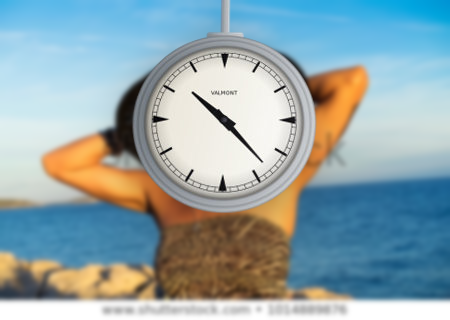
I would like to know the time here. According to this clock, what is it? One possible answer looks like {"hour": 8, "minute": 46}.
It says {"hour": 10, "minute": 23}
